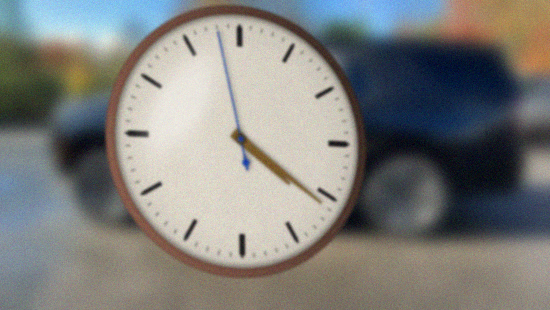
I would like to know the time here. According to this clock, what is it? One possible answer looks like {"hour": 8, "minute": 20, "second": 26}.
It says {"hour": 4, "minute": 20, "second": 58}
